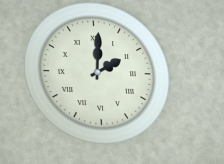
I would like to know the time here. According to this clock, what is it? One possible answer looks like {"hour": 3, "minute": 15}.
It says {"hour": 2, "minute": 1}
